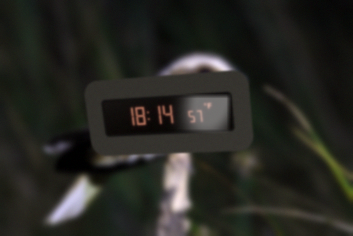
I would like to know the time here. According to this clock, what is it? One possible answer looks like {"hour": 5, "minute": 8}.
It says {"hour": 18, "minute": 14}
